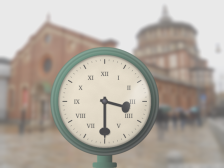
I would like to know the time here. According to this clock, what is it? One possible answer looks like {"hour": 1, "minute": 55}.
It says {"hour": 3, "minute": 30}
